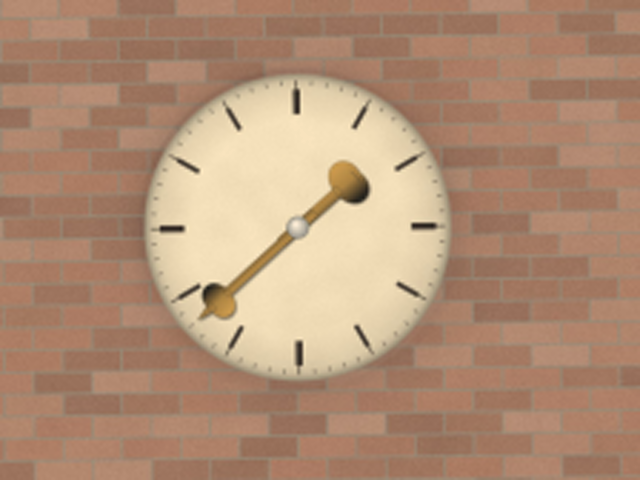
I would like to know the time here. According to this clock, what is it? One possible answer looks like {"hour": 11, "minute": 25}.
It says {"hour": 1, "minute": 38}
